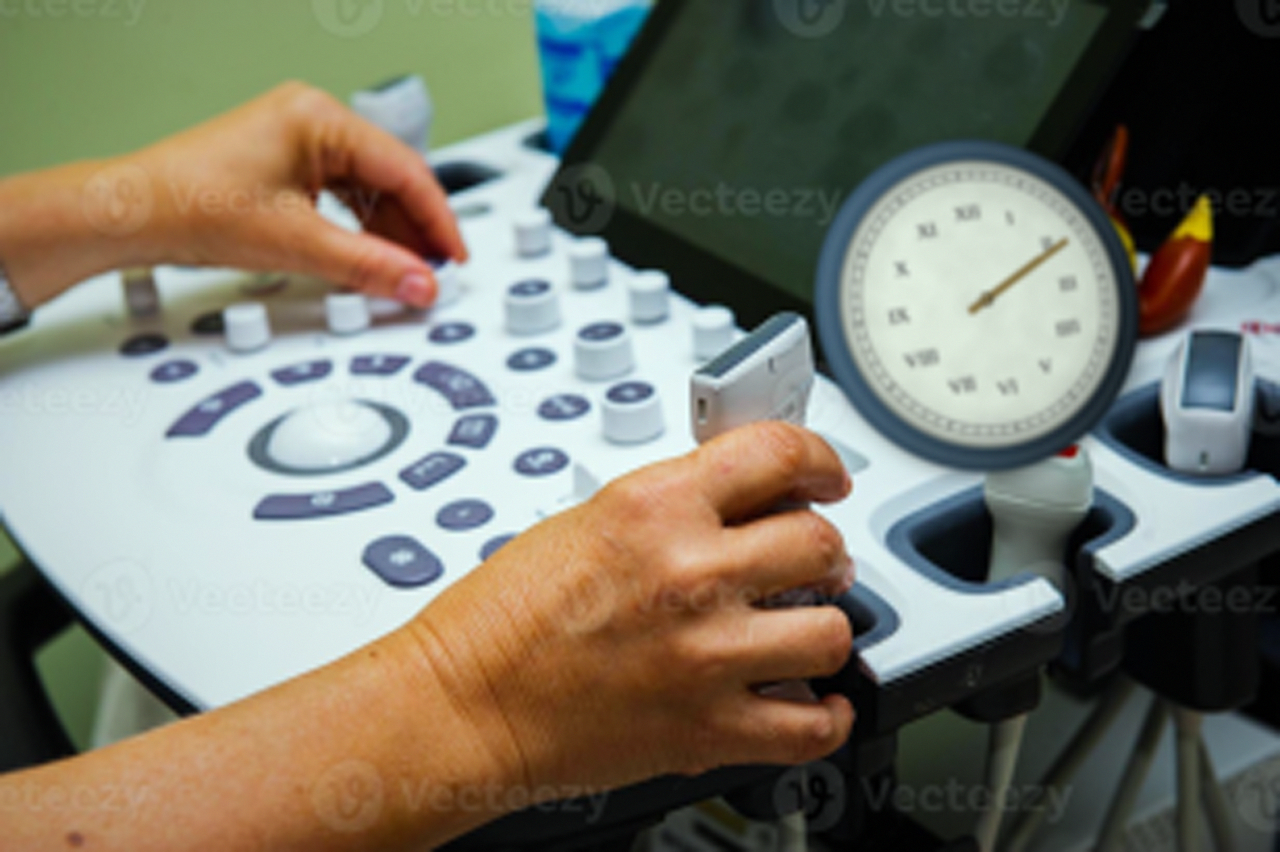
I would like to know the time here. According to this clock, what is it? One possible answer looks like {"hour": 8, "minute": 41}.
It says {"hour": 2, "minute": 11}
